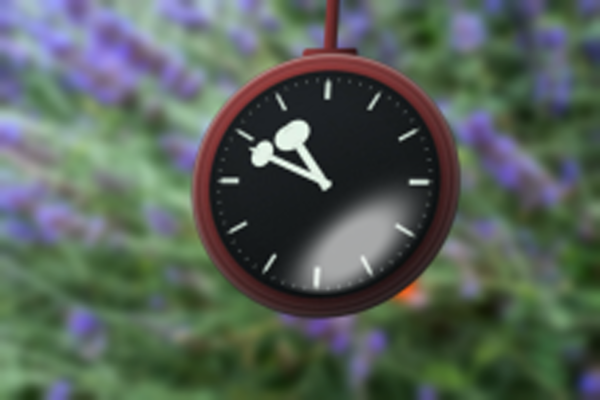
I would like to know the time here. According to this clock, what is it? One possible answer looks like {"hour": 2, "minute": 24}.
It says {"hour": 10, "minute": 49}
